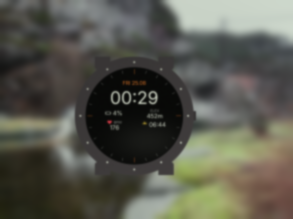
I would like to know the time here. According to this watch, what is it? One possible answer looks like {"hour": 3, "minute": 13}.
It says {"hour": 0, "minute": 29}
